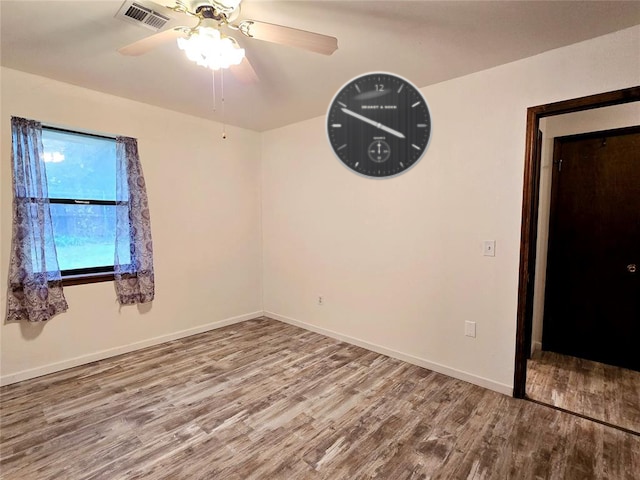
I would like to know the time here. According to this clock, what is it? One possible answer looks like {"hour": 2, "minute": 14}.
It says {"hour": 3, "minute": 49}
